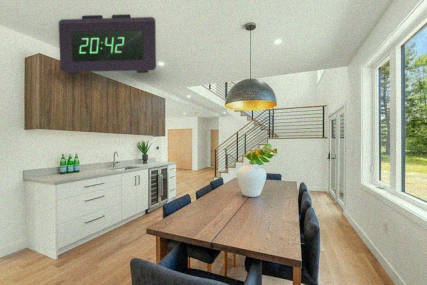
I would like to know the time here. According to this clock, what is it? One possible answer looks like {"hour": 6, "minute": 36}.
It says {"hour": 20, "minute": 42}
